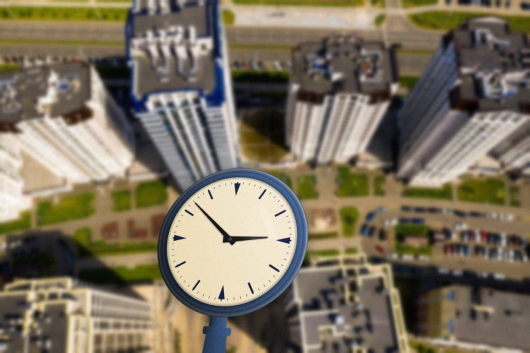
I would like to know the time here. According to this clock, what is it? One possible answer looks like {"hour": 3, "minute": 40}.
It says {"hour": 2, "minute": 52}
